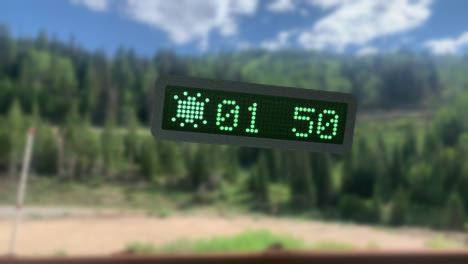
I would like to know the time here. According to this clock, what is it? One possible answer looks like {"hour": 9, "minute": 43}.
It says {"hour": 1, "minute": 50}
